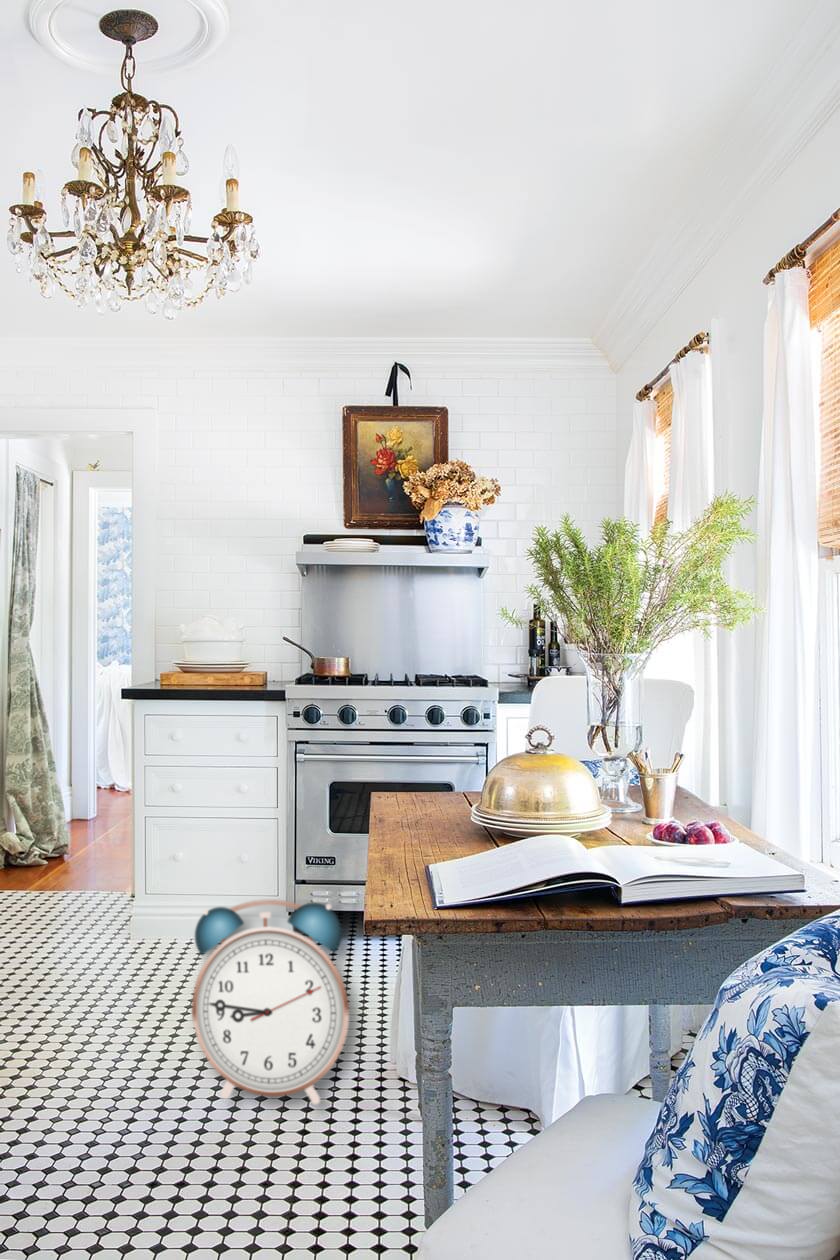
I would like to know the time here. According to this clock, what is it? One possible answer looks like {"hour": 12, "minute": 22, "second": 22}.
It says {"hour": 8, "minute": 46, "second": 11}
